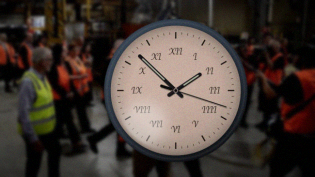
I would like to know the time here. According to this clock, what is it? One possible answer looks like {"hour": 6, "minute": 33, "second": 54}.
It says {"hour": 1, "minute": 52, "second": 18}
